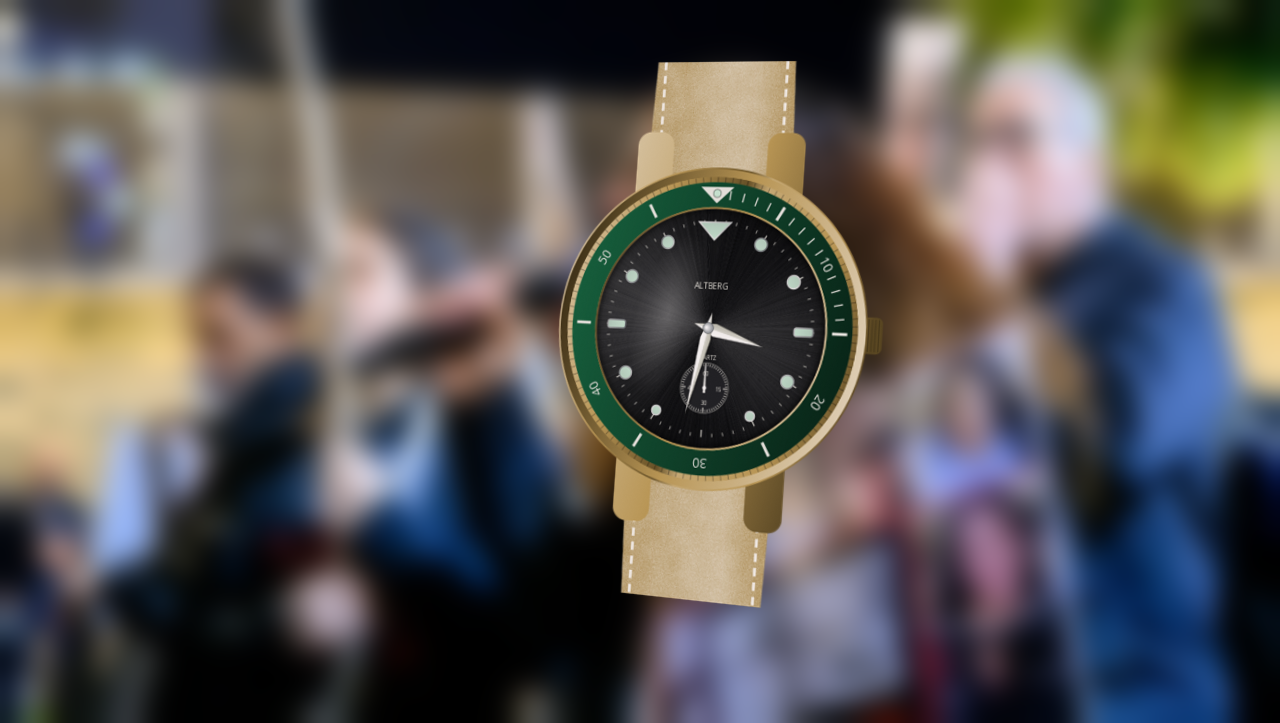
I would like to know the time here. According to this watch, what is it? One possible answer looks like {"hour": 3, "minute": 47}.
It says {"hour": 3, "minute": 32}
